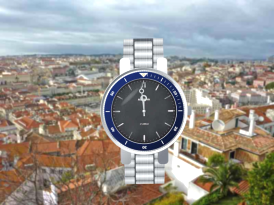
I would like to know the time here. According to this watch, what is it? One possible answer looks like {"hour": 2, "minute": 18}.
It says {"hour": 11, "minute": 59}
